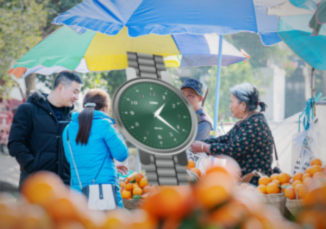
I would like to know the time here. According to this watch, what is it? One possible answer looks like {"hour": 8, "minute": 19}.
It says {"hour": 1, "minute": 22}
